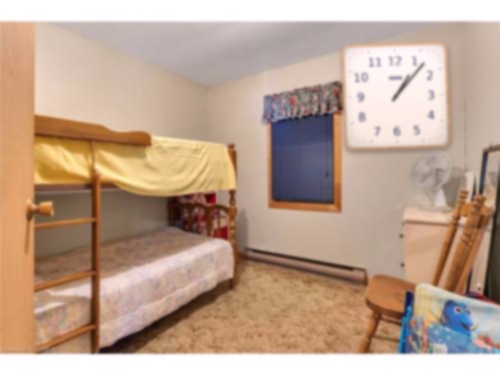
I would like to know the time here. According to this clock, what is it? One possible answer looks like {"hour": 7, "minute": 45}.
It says {"hour": 1, "minute": 7}
